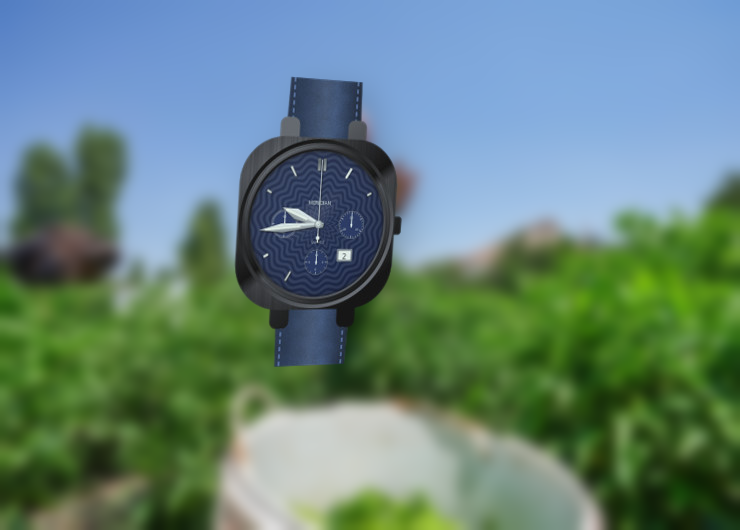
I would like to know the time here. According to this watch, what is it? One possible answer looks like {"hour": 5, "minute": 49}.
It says {"hour": 9, "minute": 44}
